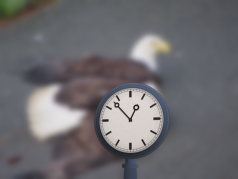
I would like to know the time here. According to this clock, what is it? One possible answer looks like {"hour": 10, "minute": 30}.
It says {"hour": 12, "minute": 53}
